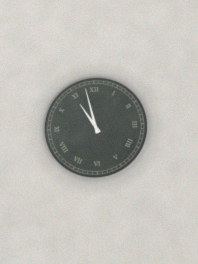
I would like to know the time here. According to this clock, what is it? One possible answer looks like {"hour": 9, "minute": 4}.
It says {"hour": 10, "minute": 58}
